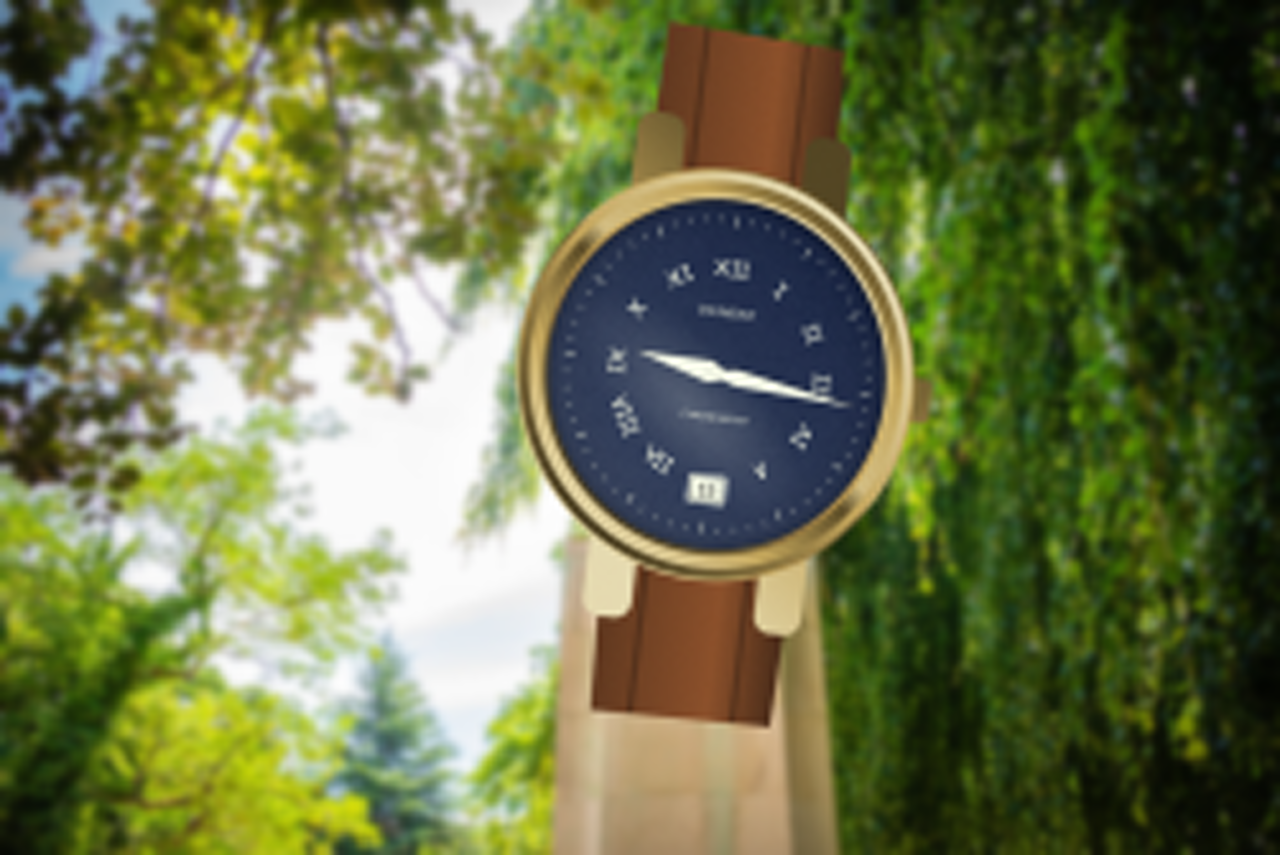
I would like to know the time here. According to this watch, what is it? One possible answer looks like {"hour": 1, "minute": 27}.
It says {"hour": 9, "minute": 16}
